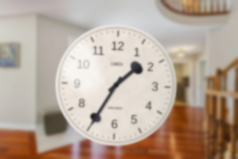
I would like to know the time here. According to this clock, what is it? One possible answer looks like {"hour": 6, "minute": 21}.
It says {"hour": 1, "minute": 35}
